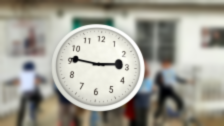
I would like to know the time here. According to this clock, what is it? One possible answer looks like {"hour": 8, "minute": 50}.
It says {"hour": 2, "minute": 46}
